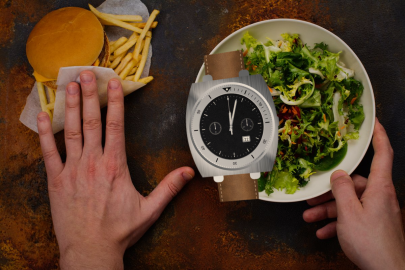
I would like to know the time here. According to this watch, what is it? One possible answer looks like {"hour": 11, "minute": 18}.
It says {"hour": 12, "minute": 3}
